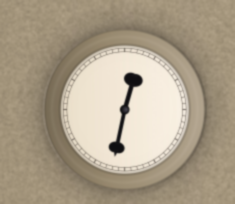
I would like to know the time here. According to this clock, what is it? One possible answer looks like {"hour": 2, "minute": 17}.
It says {"hour": 12, "minute": 32}
